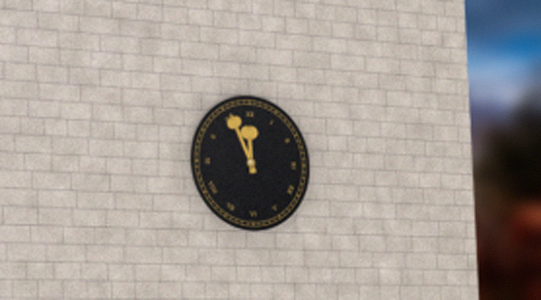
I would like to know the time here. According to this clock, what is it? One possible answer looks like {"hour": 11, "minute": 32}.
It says {"hour": 11, "minute": 56}
